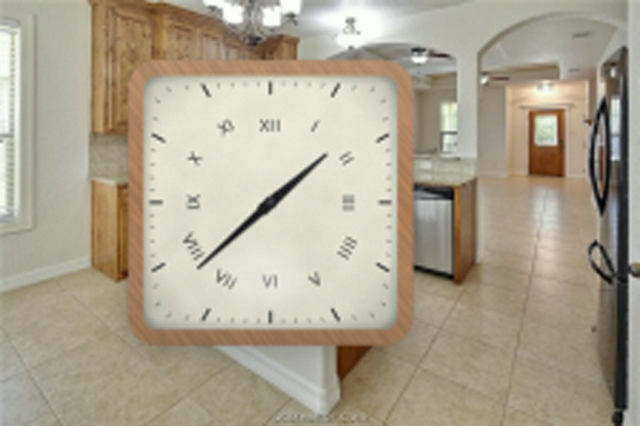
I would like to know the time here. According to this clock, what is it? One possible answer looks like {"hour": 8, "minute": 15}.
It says {"hour": 1, "minute": 38}
